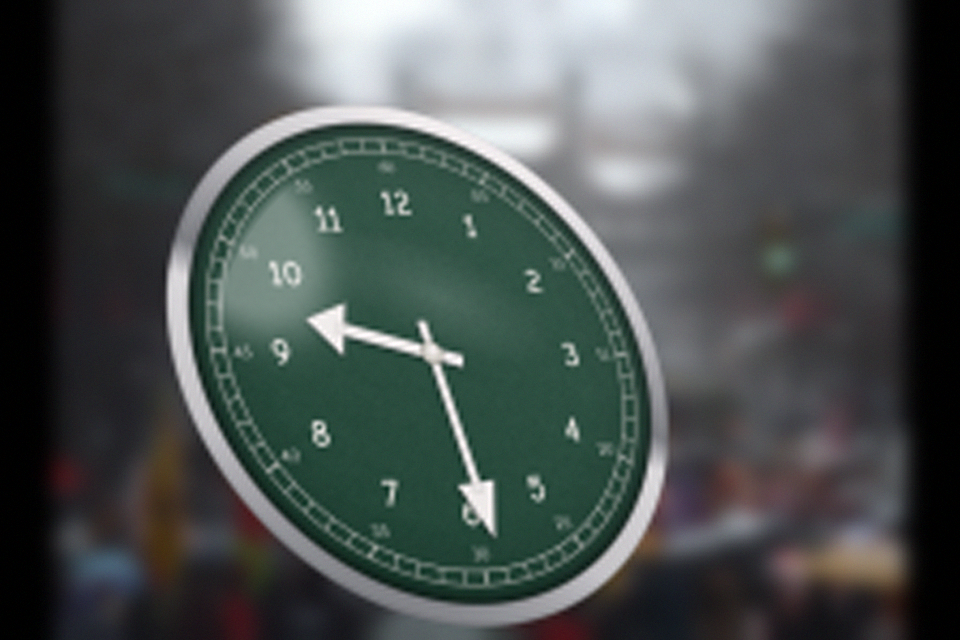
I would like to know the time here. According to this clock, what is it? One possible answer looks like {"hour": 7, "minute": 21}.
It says {"hour": 9, "minute": 29}
